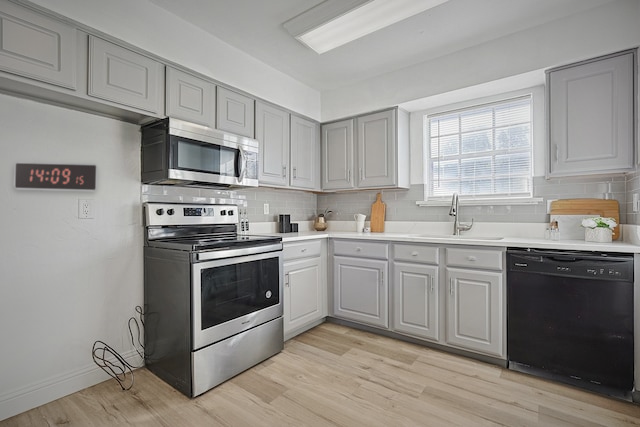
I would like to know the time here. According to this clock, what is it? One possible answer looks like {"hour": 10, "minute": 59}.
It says {"hour": 14, "minute": 9}
